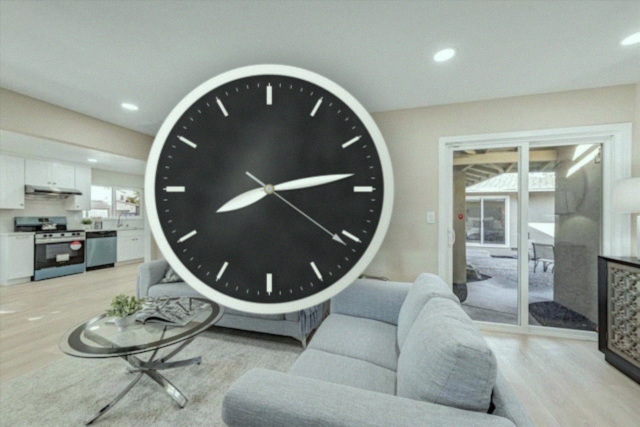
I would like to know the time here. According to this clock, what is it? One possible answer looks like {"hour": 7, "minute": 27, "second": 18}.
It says {"hour": 8, "minute": 13, "second": 21}
